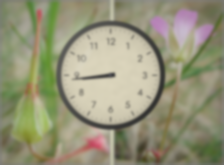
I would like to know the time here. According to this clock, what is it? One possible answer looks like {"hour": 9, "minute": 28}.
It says {"hour": 8, "minute": 44}
